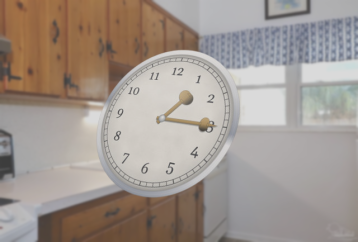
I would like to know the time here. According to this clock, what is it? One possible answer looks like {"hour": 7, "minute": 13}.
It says {"hour": 1, "minute": 15}
